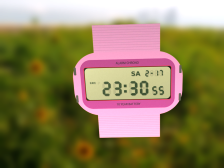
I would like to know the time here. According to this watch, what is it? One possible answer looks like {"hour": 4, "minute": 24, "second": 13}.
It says {"hour": 23, "minute": 30, "second": 55}
